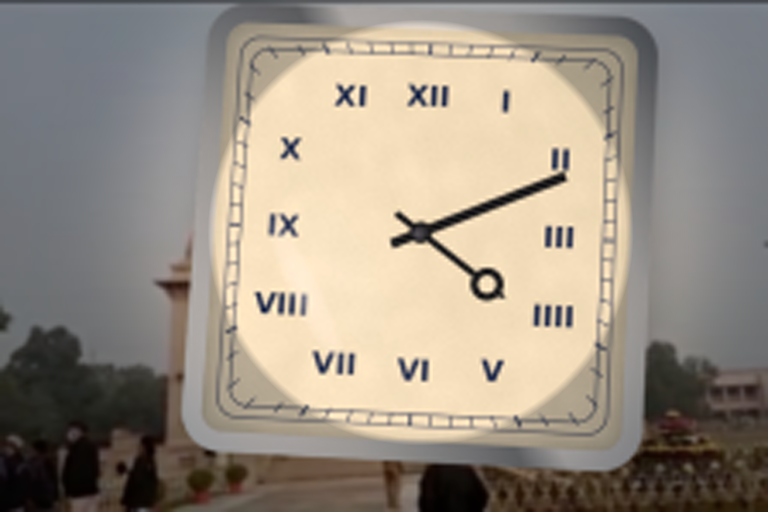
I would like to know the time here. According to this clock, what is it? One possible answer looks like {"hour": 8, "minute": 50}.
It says {"hour": 4, "minute": 11}
